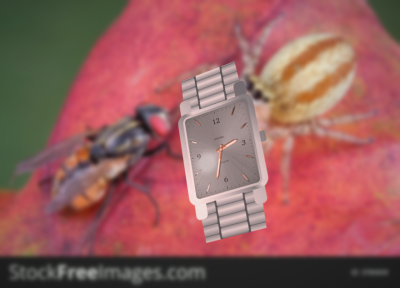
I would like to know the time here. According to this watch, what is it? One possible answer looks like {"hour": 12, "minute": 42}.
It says {"hour": 2, "minute": 33}
